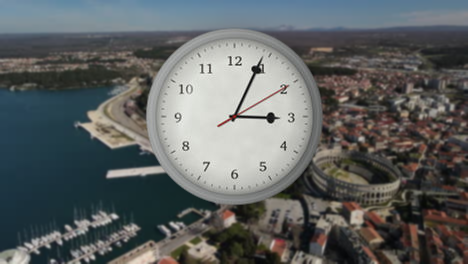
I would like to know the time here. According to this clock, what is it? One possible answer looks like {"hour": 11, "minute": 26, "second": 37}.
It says {"hour": 3, "minute": 4, "second": 10}
